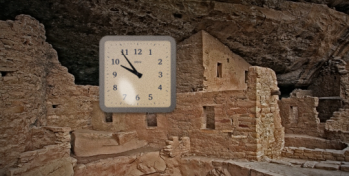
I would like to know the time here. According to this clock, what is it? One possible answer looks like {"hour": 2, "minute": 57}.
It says {"hour": 9, "minute": 54}
